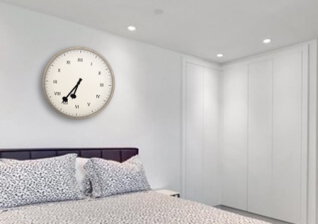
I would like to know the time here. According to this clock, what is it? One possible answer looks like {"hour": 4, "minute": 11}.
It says {"hour": 6, "minute": 36}
